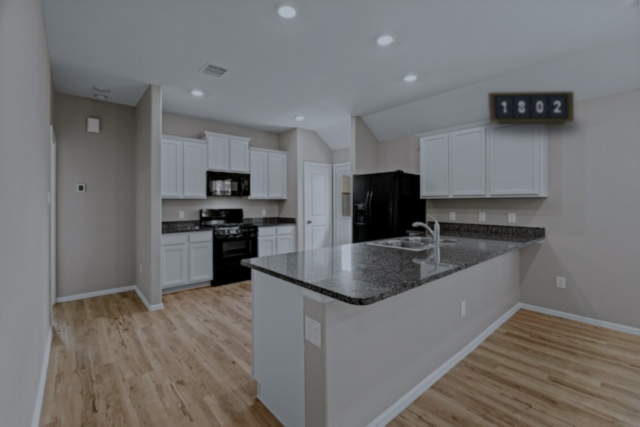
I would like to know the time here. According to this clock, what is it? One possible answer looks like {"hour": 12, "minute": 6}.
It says {"hour": 18, "minute": 2}
